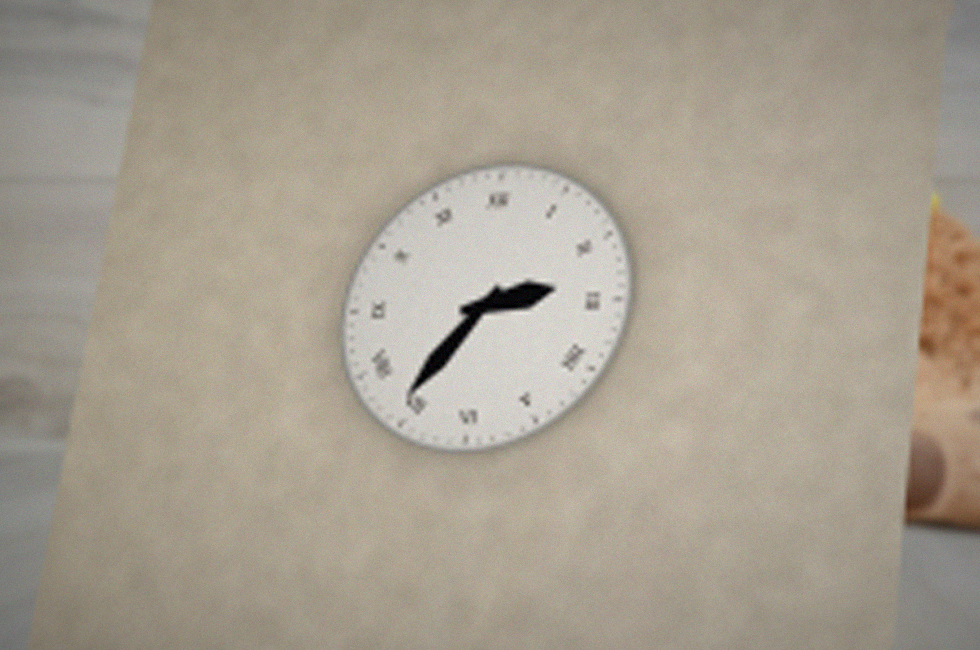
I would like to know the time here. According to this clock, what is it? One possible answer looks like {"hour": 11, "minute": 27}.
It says {"hour": 2, "minute": 36}
